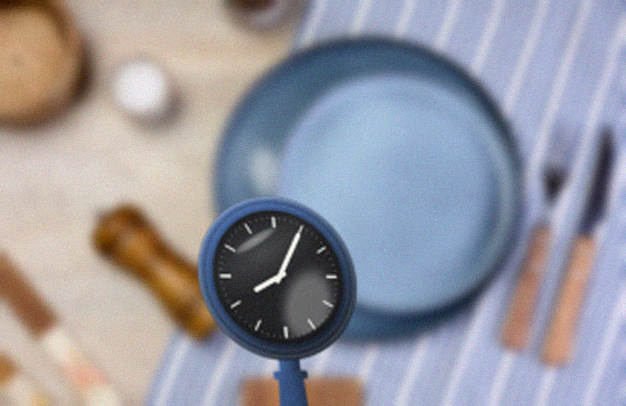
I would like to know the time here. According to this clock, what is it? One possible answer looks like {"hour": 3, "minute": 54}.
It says {"hour": 8, "minute": 5}
